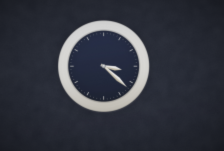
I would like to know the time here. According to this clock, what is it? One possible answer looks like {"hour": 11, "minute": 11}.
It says {"hour": 3, "minute": 22}
